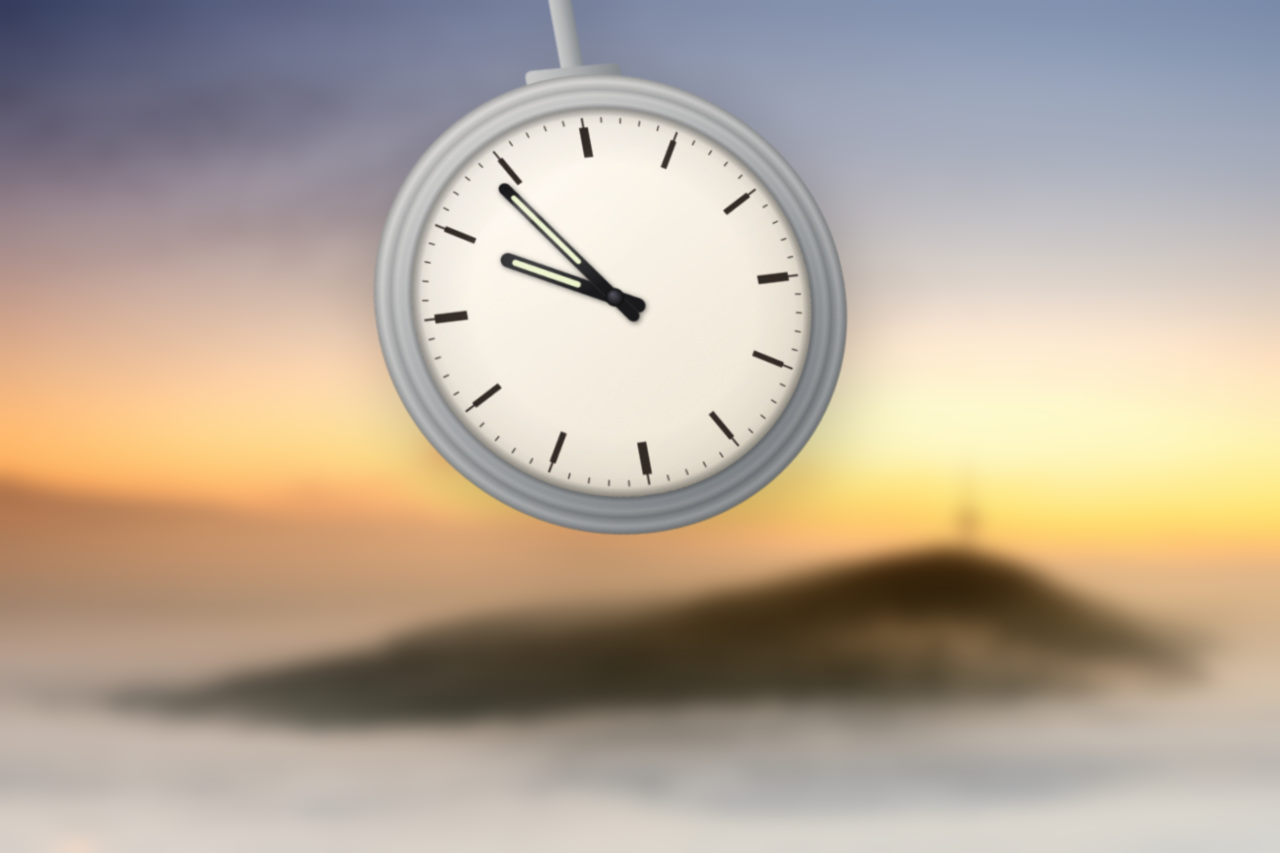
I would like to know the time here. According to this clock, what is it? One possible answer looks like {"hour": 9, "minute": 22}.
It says {"hour": 9, "minute": 54}
